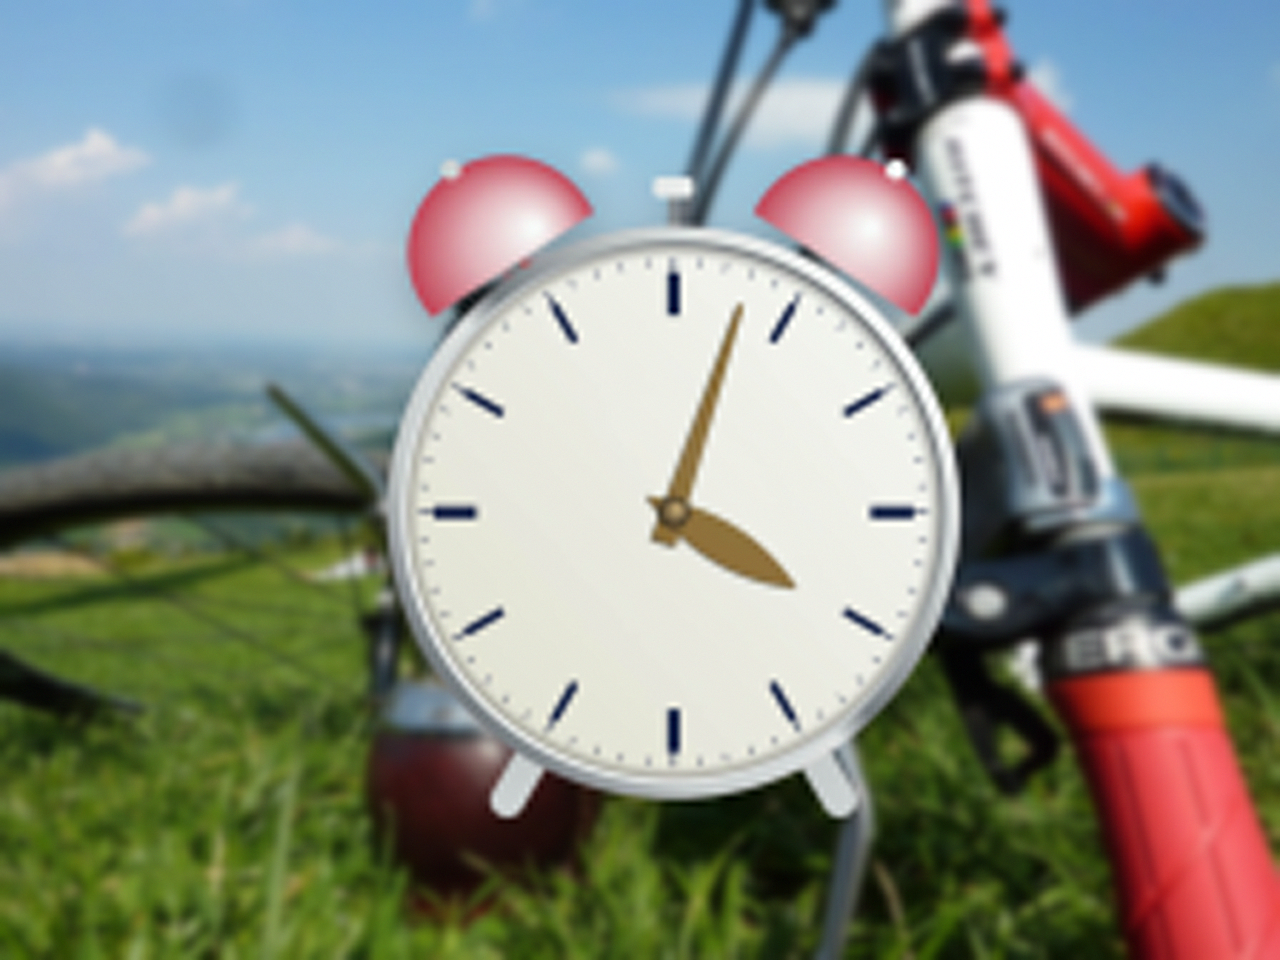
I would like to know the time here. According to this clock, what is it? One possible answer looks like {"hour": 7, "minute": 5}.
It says {"hour": 4, "minute": 3}
